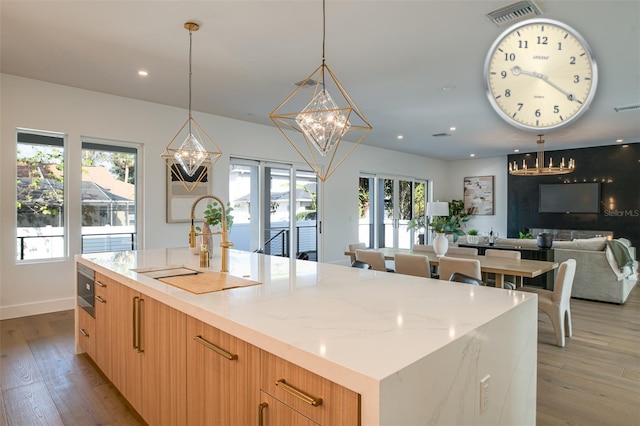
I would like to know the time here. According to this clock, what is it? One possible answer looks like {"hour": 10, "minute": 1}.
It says {"hour": 9, "minute": 20}
